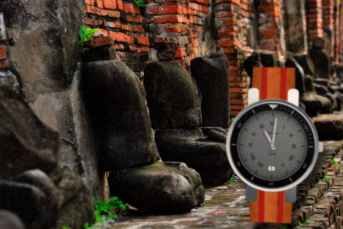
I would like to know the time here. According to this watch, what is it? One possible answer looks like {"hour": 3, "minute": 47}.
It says {"hour": 11, "minute": 1}
